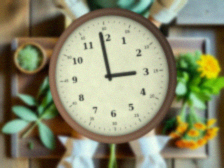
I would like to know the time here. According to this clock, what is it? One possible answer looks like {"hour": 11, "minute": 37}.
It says {"hour": 2, "minute": 59}
